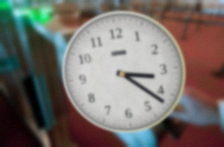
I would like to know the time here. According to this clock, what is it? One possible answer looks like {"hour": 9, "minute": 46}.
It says {"hour": 3, "minute": 22}
